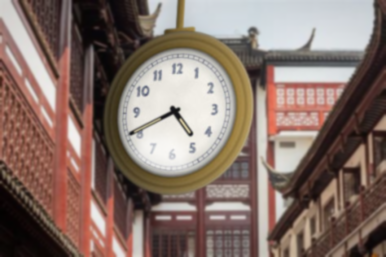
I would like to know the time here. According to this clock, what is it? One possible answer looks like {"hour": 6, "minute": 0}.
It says {"hour": 4, "minute": 41}
